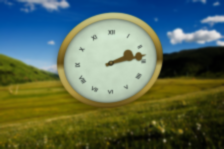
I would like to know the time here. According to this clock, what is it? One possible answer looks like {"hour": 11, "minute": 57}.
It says {"hour": 2, "minute": 13}
